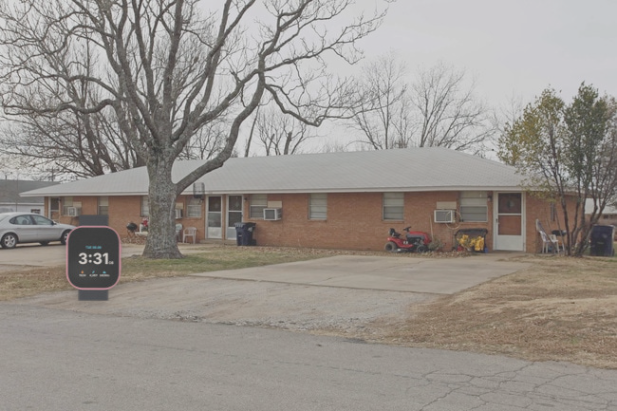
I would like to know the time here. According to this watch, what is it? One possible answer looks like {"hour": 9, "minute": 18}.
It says {"hour": 3, "minute": 31}
